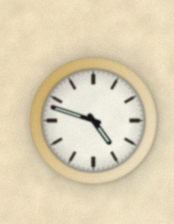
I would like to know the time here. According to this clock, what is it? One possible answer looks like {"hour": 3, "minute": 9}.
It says {"hour": 4, "minute": 48}
